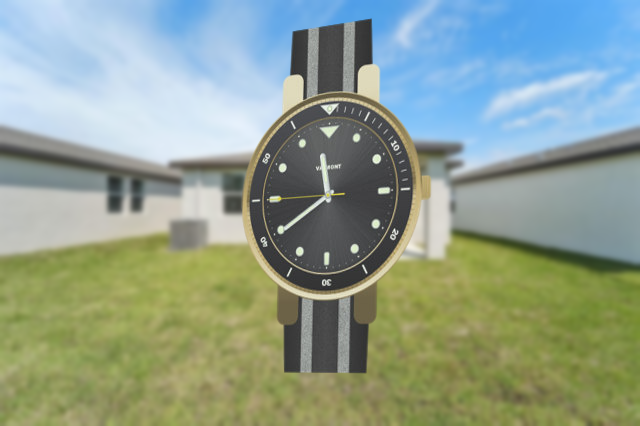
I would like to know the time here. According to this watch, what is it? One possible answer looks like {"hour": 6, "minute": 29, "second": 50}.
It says {"hour": 11, "minute": 39, "second": 45}
